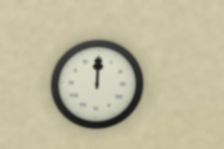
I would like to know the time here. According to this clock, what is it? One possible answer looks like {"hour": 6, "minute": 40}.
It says {"hour": 12, "minute": 0}
